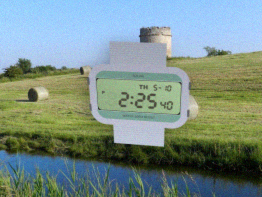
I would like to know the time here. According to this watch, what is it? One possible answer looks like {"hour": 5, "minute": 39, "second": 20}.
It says {"hour": 2, "minute": 25, "second": 40}
